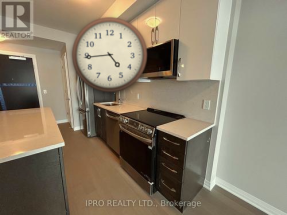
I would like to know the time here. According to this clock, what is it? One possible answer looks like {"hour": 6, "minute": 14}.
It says {"hour": 4, "minute": 44}
